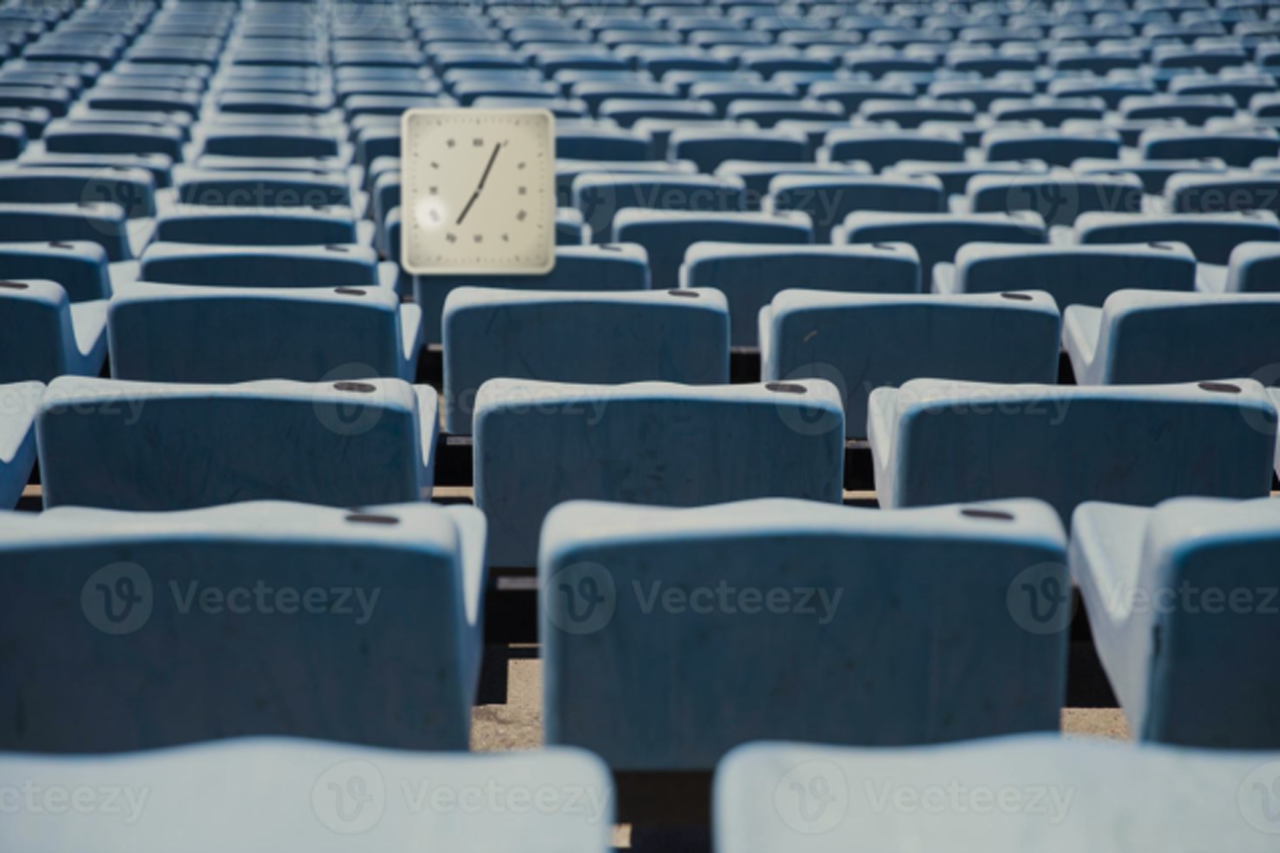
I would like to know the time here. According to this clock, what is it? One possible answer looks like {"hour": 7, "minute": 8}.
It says {"hour": 7, "minute": 4}
